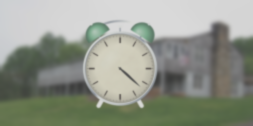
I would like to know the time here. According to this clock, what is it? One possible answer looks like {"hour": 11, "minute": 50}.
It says {"hour": 4, "minute": 22}
